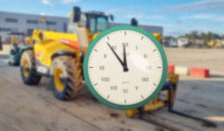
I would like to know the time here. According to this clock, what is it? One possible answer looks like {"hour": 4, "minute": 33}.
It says {"hour": 11, "minute": 54}
